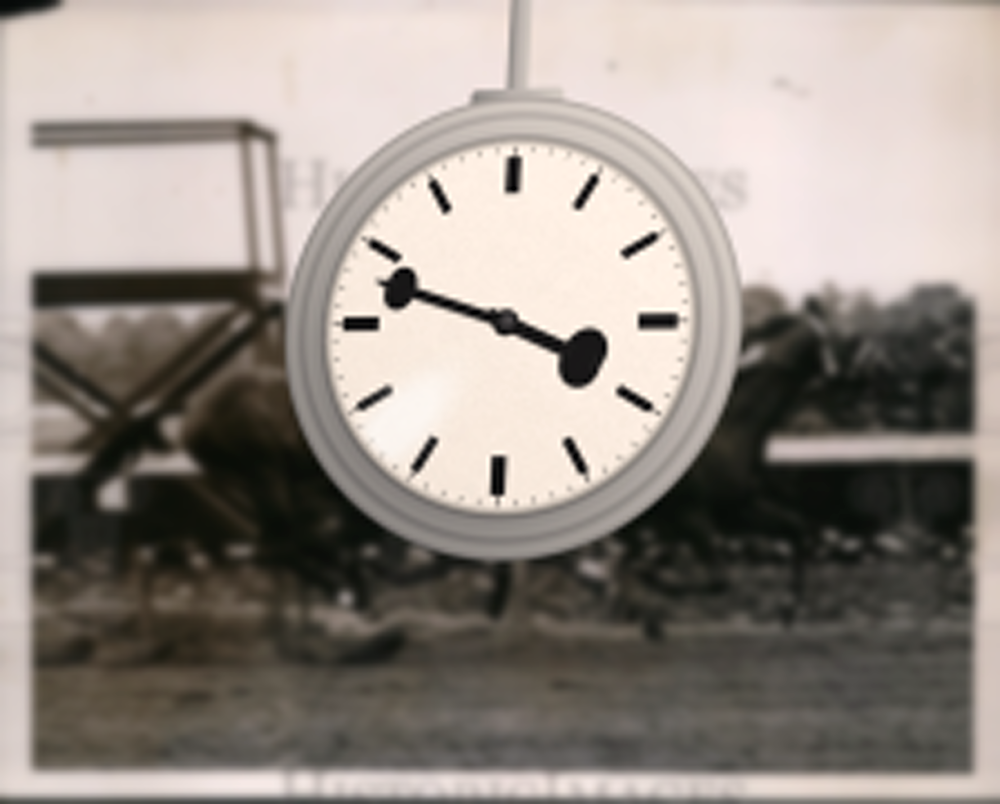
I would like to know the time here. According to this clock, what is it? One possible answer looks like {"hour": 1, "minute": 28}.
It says {"hour": 3, "minute": 48}
